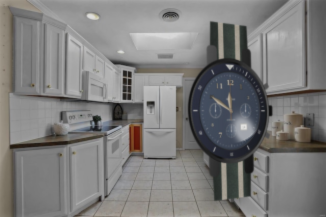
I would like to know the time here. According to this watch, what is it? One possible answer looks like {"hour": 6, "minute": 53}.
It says {"hour": 11, "minute": 50}
